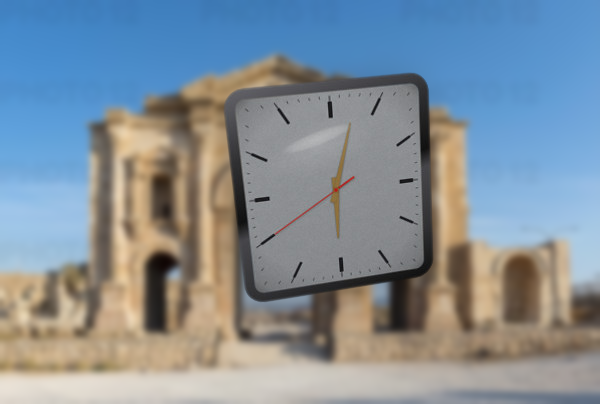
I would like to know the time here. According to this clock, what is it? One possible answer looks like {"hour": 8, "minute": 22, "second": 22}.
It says {"hour": 6, "minute": 2, "second": 40}
